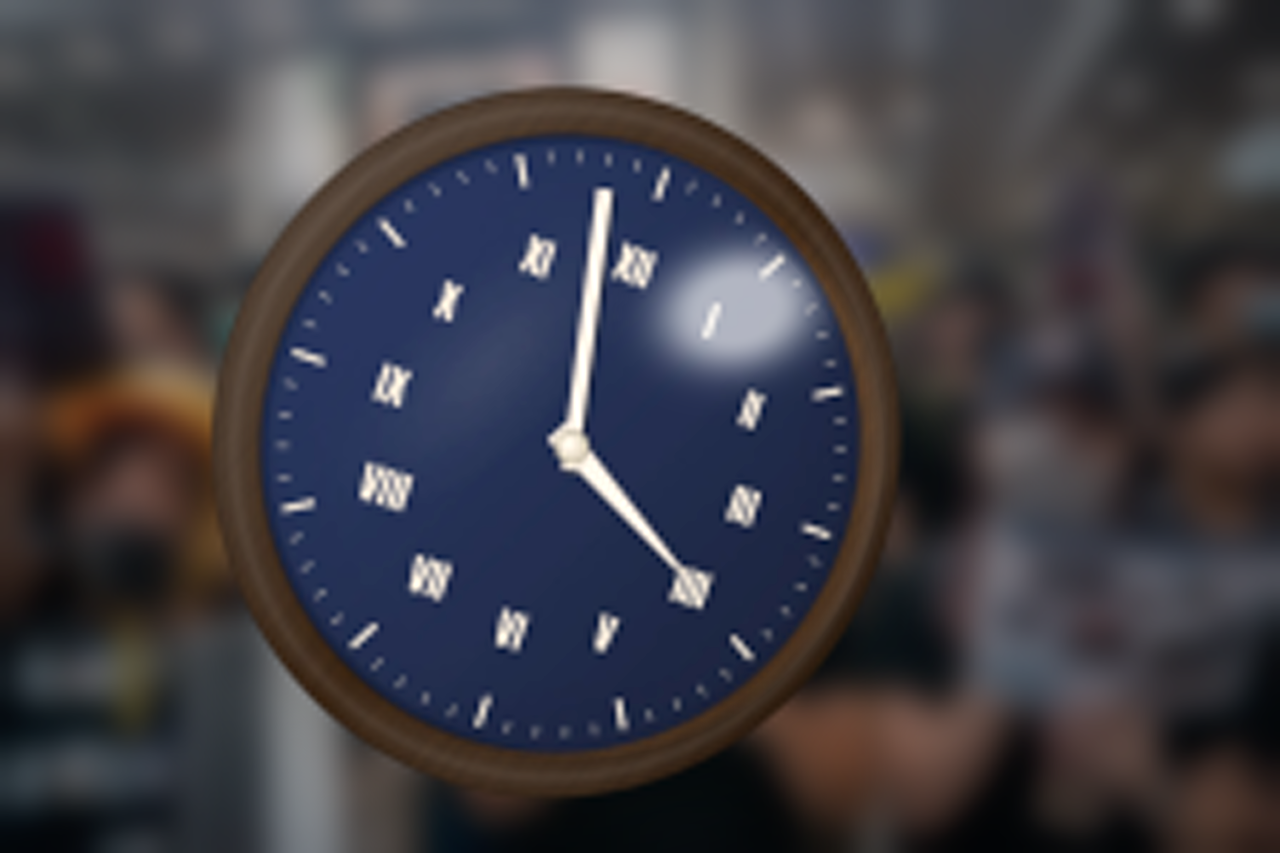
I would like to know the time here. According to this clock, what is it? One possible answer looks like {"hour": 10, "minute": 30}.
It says {"hour": 3, "minute": 58}
